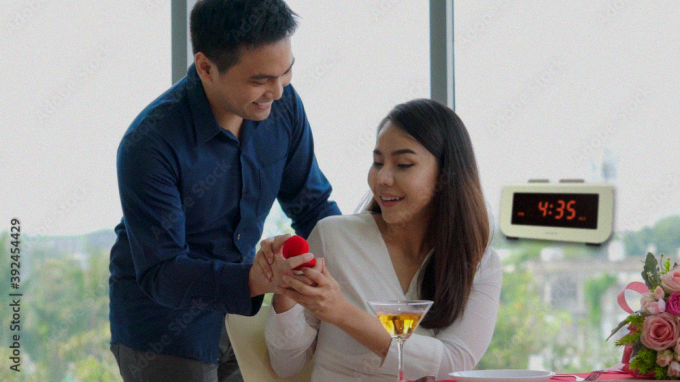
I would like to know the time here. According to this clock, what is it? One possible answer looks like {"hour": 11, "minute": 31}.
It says {"hour": 4, "minute": 35}
